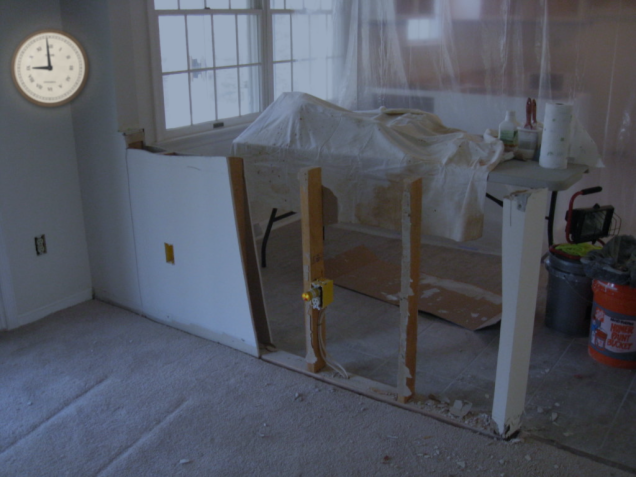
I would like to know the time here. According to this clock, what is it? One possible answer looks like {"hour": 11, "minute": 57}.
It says {"hour": 8, "minute": 59}
